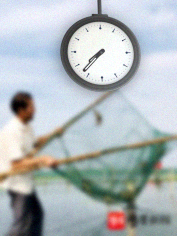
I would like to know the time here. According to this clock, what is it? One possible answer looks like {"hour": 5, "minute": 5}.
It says {"hour": 7, "minute": 37}
